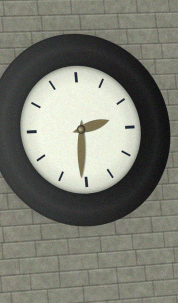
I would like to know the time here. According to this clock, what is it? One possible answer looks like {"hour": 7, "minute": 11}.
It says {"hour": 2, "minute": 31}
